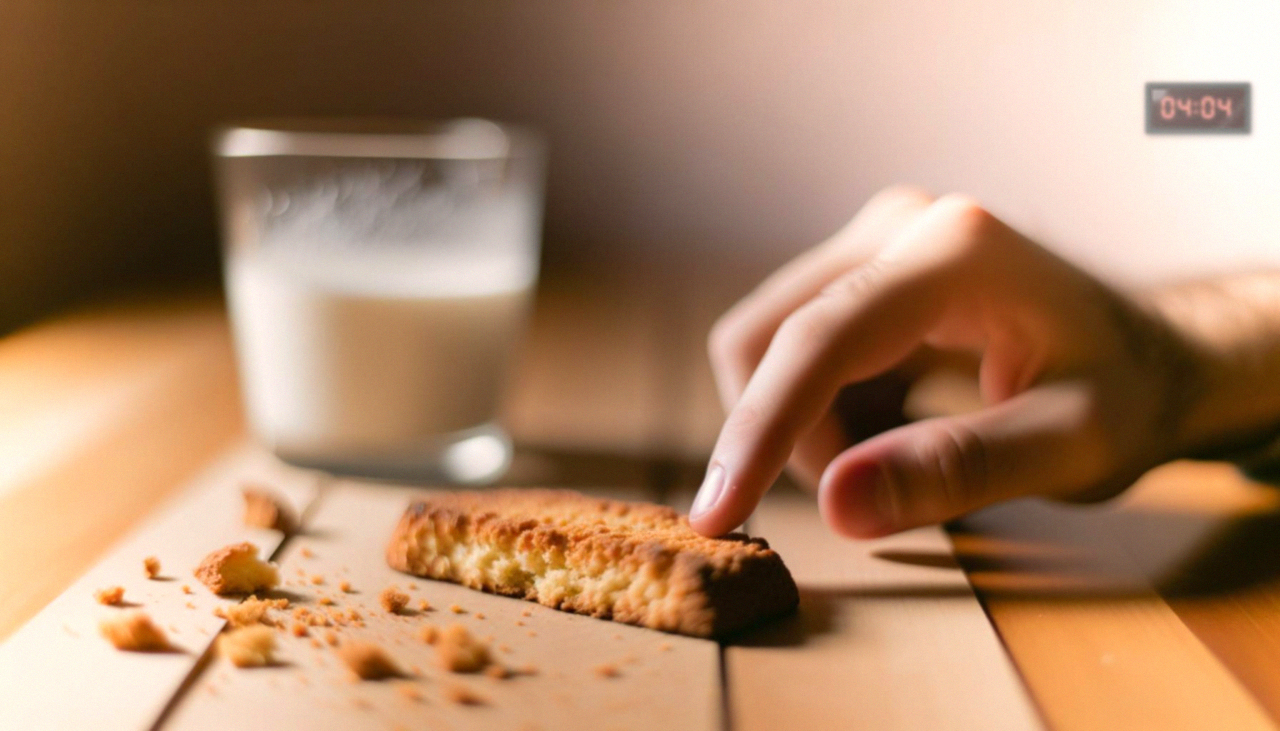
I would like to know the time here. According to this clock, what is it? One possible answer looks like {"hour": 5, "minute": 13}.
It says {"hour": 4, "minute": 4}
